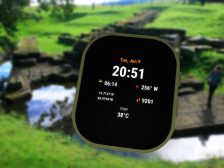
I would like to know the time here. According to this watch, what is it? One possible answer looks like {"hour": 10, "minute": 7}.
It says {"hour": 20, "minute": 51}
